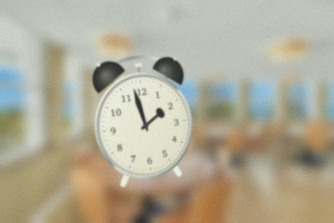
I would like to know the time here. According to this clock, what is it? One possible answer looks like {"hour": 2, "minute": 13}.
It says {"hour": 1, "minute": 58}
